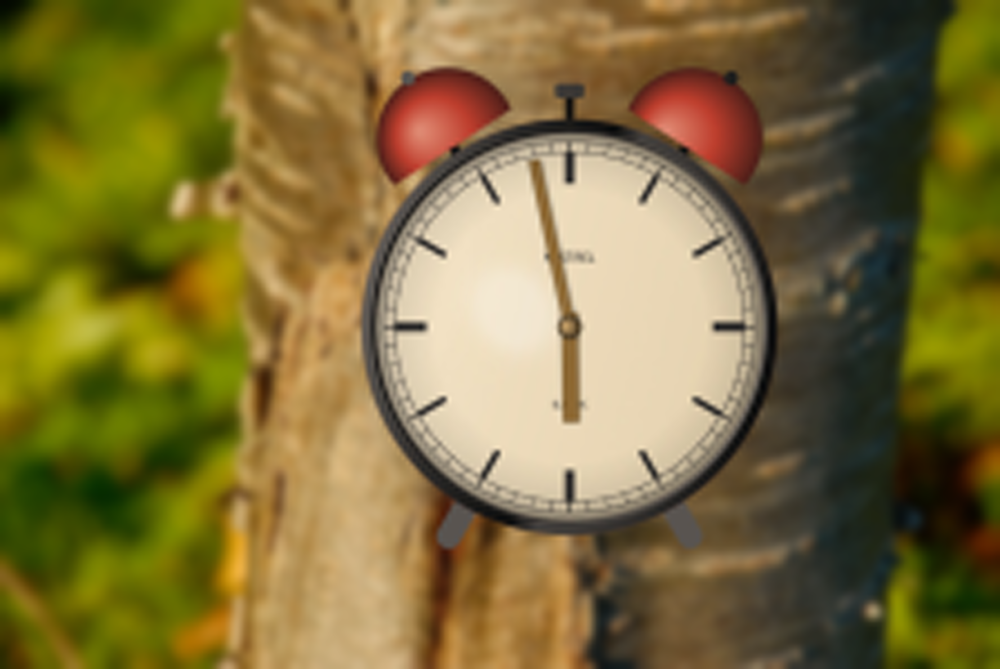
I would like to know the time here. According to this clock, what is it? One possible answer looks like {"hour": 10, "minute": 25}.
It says {"hour": 5, "minute": 58}
